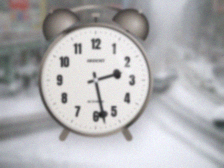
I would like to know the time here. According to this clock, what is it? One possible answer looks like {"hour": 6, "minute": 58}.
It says {"hour": 2, "minute": 28}
